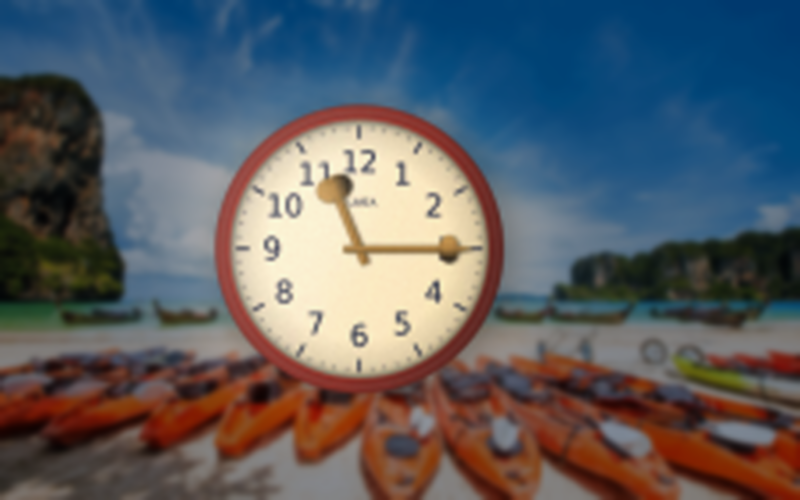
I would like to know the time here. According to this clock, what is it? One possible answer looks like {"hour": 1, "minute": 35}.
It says {"hour": 11, "minute": 15}
